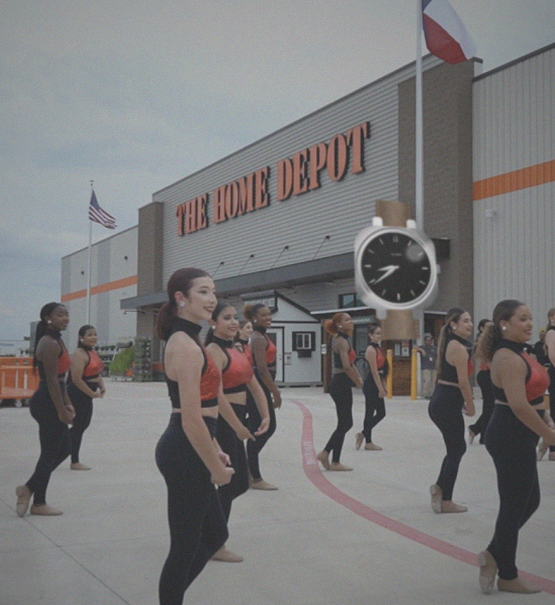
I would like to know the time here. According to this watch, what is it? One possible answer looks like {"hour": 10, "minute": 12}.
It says {"hour": 8, "minute": 39}
